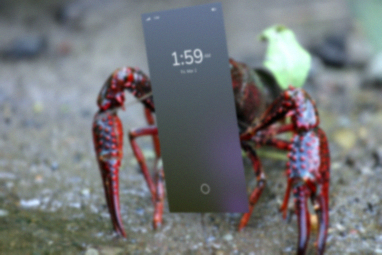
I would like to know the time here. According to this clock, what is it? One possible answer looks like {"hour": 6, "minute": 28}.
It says {"hour": 1, "minute": 59}
